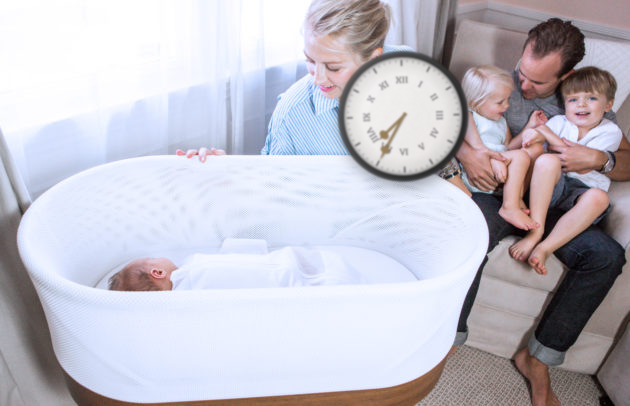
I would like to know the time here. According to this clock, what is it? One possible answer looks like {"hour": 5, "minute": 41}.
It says {"hour": 7, "minute": 35}
